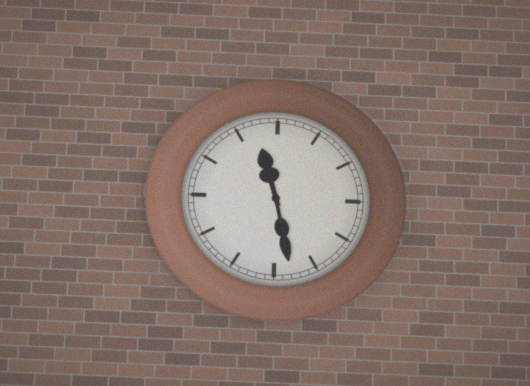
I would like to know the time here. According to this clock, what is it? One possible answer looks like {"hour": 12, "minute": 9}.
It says {"hour": 11, "minute": 28}
